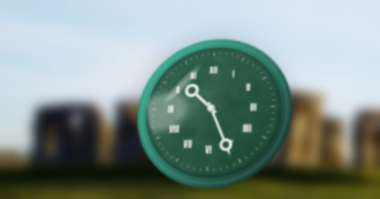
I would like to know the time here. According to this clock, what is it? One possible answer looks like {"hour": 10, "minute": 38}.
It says {"hour": 10, "minute": 26}
